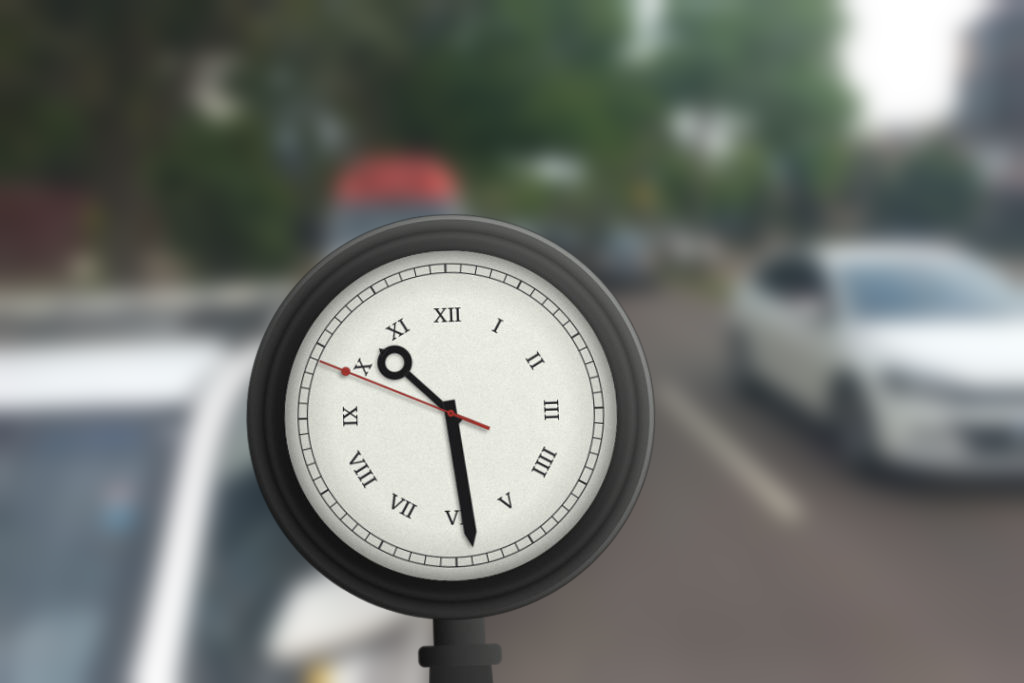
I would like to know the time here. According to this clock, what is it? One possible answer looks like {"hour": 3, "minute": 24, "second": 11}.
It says {"hour": 10, "minute": 28, "second": 49}
